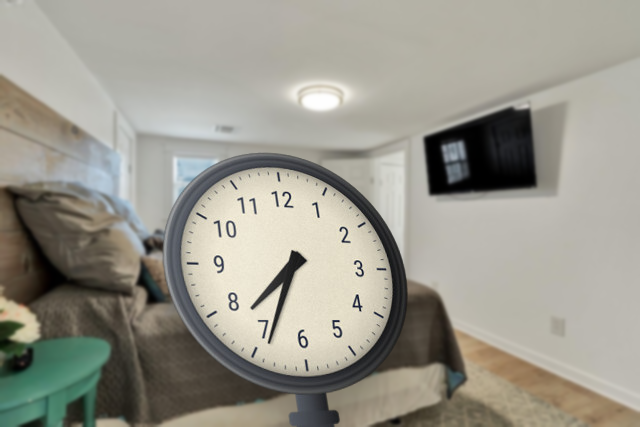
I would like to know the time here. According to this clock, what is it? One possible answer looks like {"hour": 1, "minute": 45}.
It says {"hour": 7, "minute": 34}
